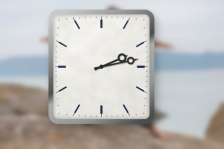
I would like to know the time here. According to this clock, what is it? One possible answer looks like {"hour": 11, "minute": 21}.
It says {"hour": 2, "minute": 13}
